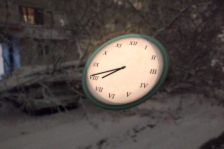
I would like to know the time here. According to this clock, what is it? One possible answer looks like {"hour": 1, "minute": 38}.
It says {"hour": 7, "minute": 41}
